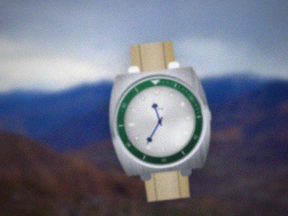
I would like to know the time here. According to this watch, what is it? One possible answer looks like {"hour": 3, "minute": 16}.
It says {"hour": 11, "minute": 36}
